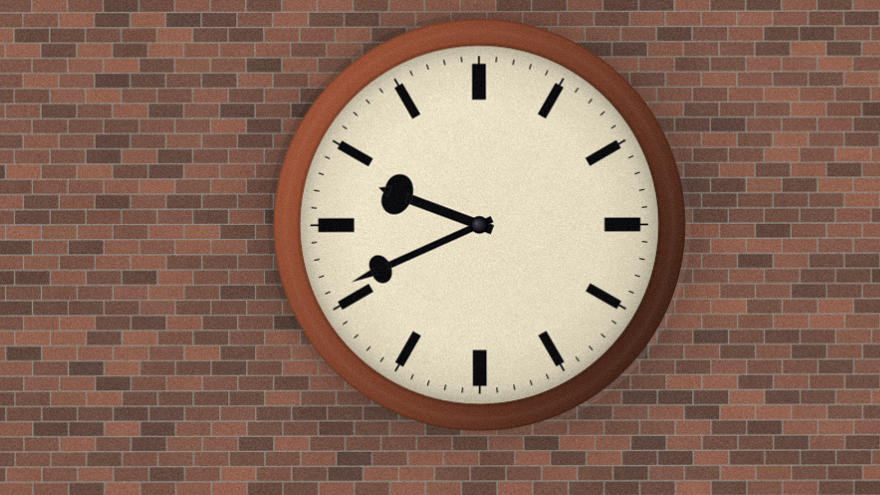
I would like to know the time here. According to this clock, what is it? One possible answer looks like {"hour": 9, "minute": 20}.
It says {"hour": 9, "minute": 41}
